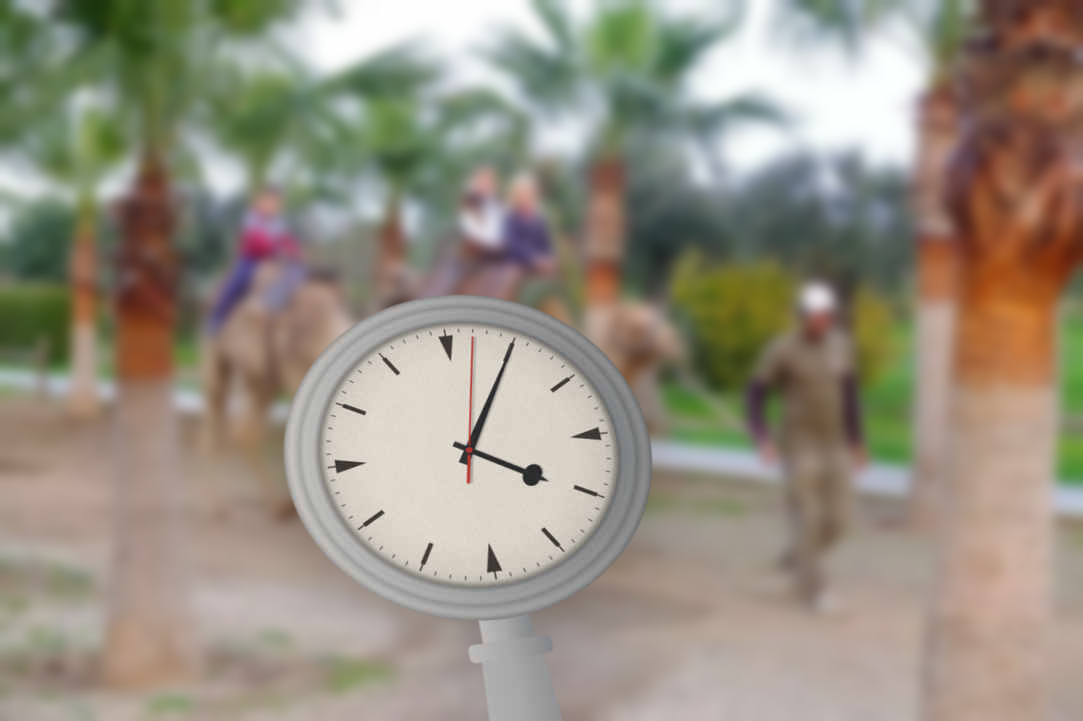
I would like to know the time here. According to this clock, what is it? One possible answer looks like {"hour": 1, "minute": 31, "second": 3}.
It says {"hour": 4, "minute": 5, "second": 2}
